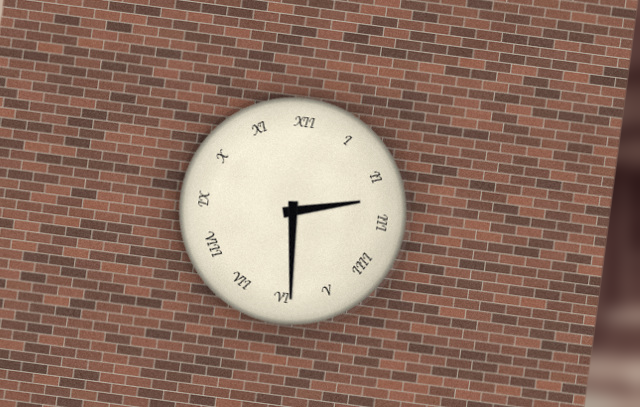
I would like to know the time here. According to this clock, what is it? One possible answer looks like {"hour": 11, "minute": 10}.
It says {"hour": 2, "minute": 29}
